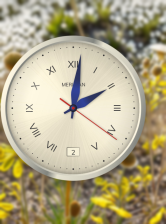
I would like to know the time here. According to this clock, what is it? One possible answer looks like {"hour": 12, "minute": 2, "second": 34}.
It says {"hour": 2, "minute": 1, "second": 21}
